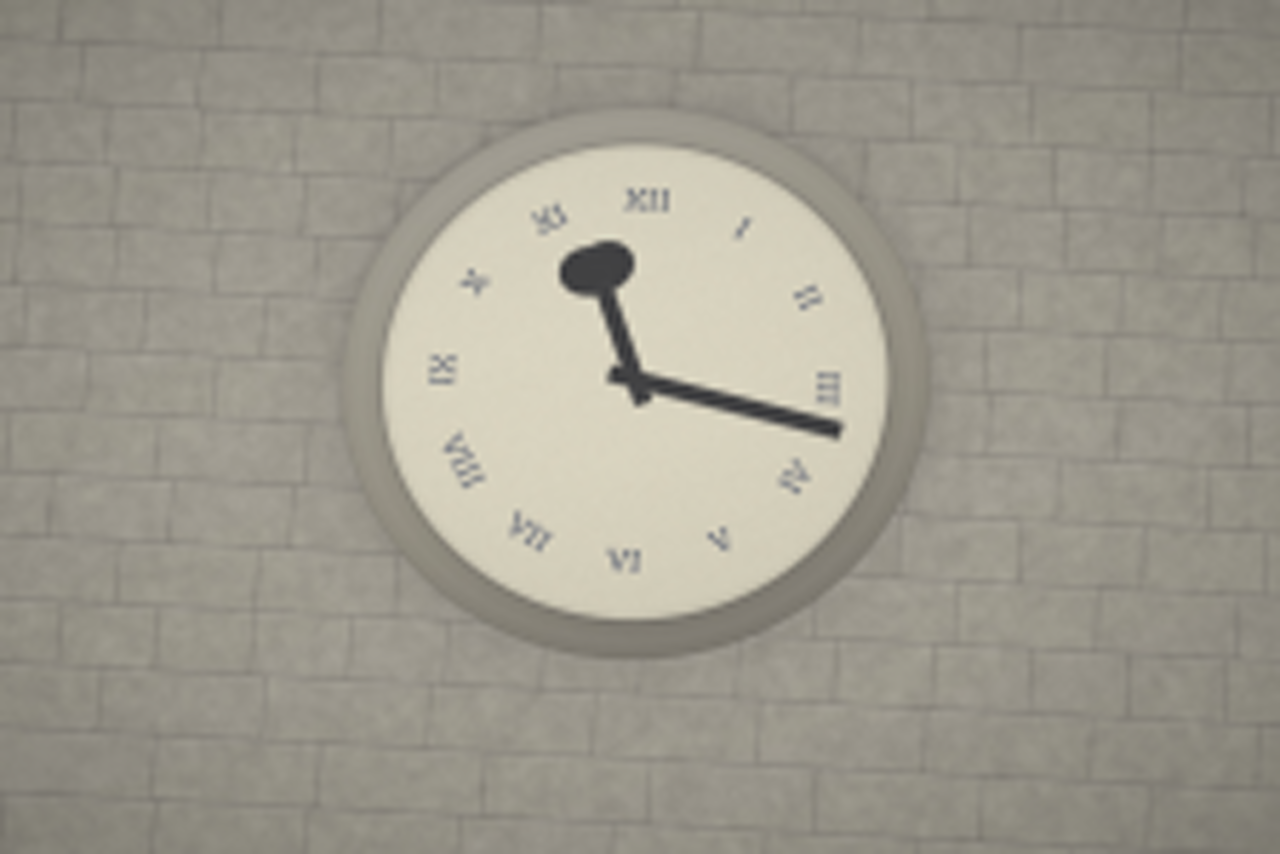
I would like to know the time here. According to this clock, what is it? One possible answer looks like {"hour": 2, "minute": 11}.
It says {"hour": 11, "minute": 17}
